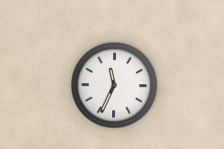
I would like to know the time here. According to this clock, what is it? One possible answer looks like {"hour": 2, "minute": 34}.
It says {"hour": 11, "minute": 34}
